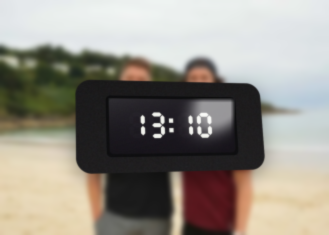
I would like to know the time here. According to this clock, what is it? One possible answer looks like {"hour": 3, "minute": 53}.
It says {"hour": 13, "minute": 10}
